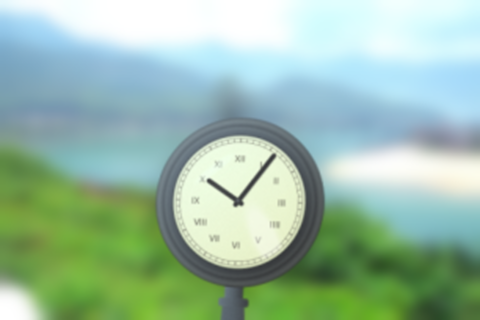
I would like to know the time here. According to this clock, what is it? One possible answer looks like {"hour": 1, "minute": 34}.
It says {"hour": 10, "minute": 6}
